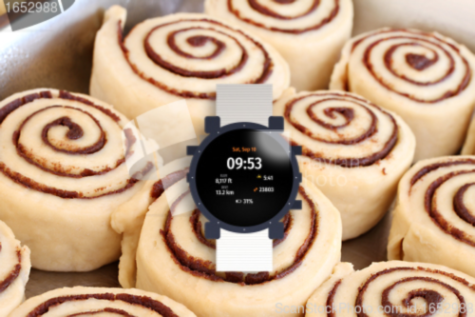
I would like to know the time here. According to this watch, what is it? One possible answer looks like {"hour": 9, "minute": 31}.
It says {"hour": 9, "minute": 53}
